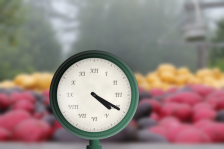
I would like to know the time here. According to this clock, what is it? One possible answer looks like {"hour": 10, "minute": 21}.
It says {"hour": 4, "minute": 20}
